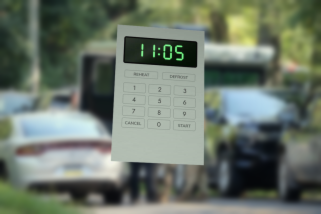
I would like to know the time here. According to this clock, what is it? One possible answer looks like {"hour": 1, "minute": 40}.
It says {"hour": 11, "minute": 5}
